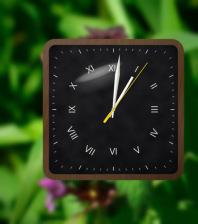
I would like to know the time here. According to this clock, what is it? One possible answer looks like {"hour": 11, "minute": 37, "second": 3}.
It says {"hour": 1, "minute": 1, "second": 6}
